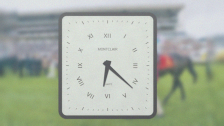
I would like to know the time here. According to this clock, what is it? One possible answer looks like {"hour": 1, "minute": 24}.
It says {"hour": 6, "minute": 22}
